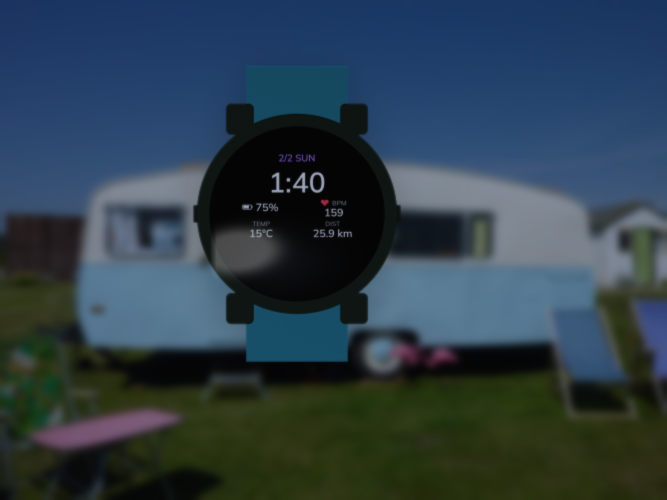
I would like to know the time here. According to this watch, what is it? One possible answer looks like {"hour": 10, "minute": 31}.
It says {"hour": 1, "minute": 40}
